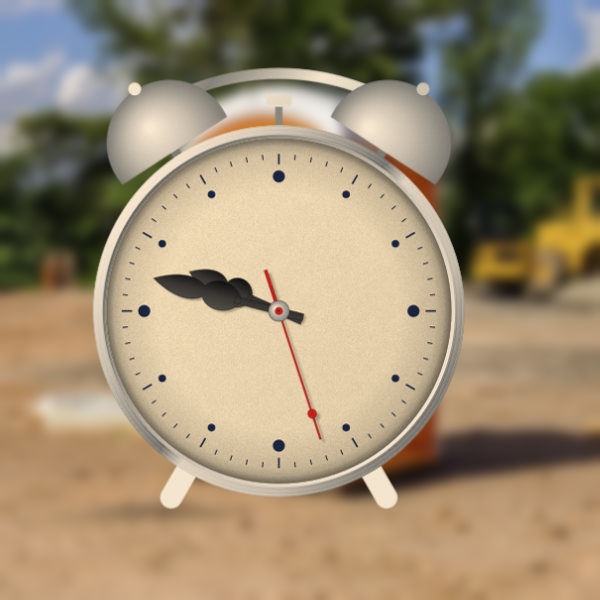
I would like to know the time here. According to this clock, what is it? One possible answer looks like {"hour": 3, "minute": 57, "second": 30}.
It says {"hour": 9, "minute": 47, "second": 27}
